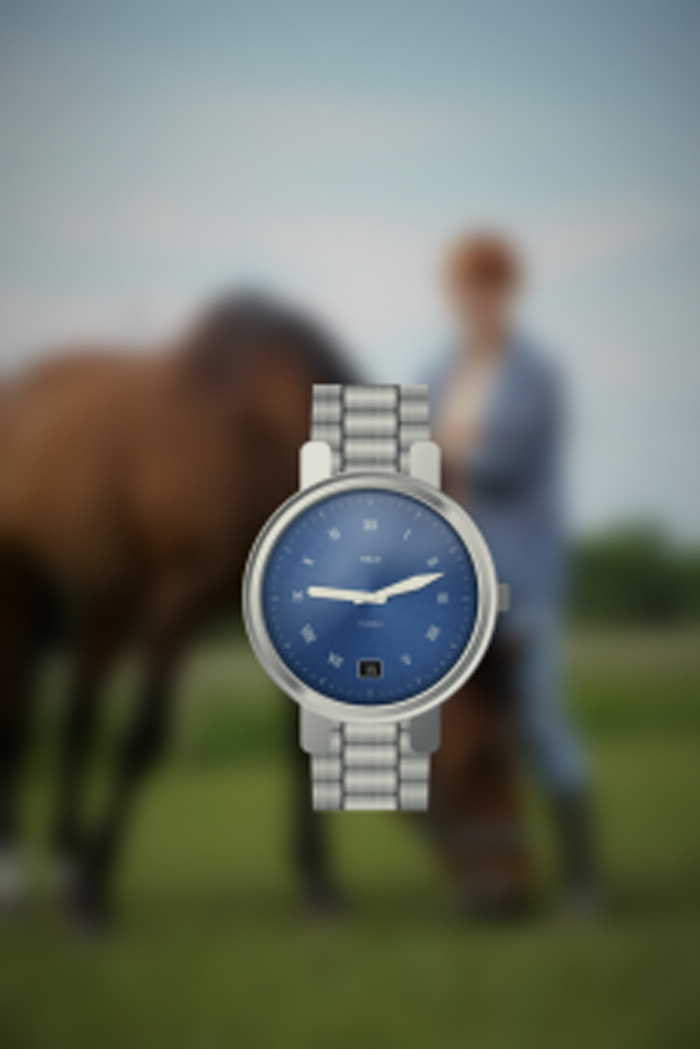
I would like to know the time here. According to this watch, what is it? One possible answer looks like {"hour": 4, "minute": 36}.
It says {"hour": 9, "minute": 12}
